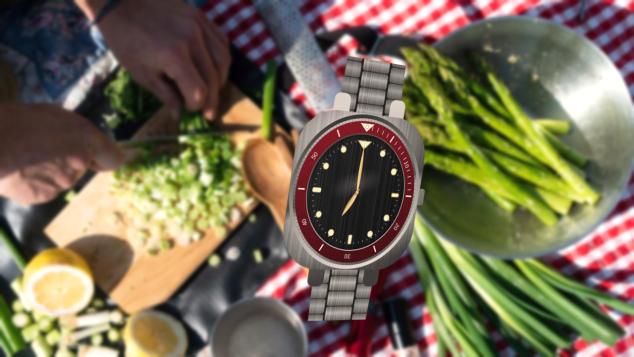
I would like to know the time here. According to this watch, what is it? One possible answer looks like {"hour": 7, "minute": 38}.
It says {"hour": 7, "minute": 0}
